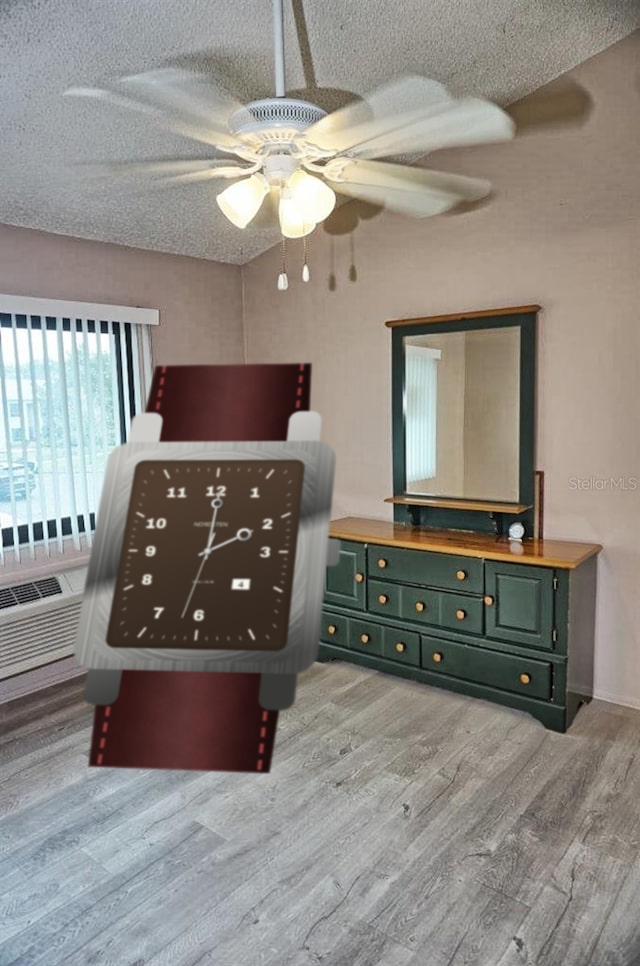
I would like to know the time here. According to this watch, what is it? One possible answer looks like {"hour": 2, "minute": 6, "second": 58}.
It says {"hour": 2, "minute": 0, "second": 32}
